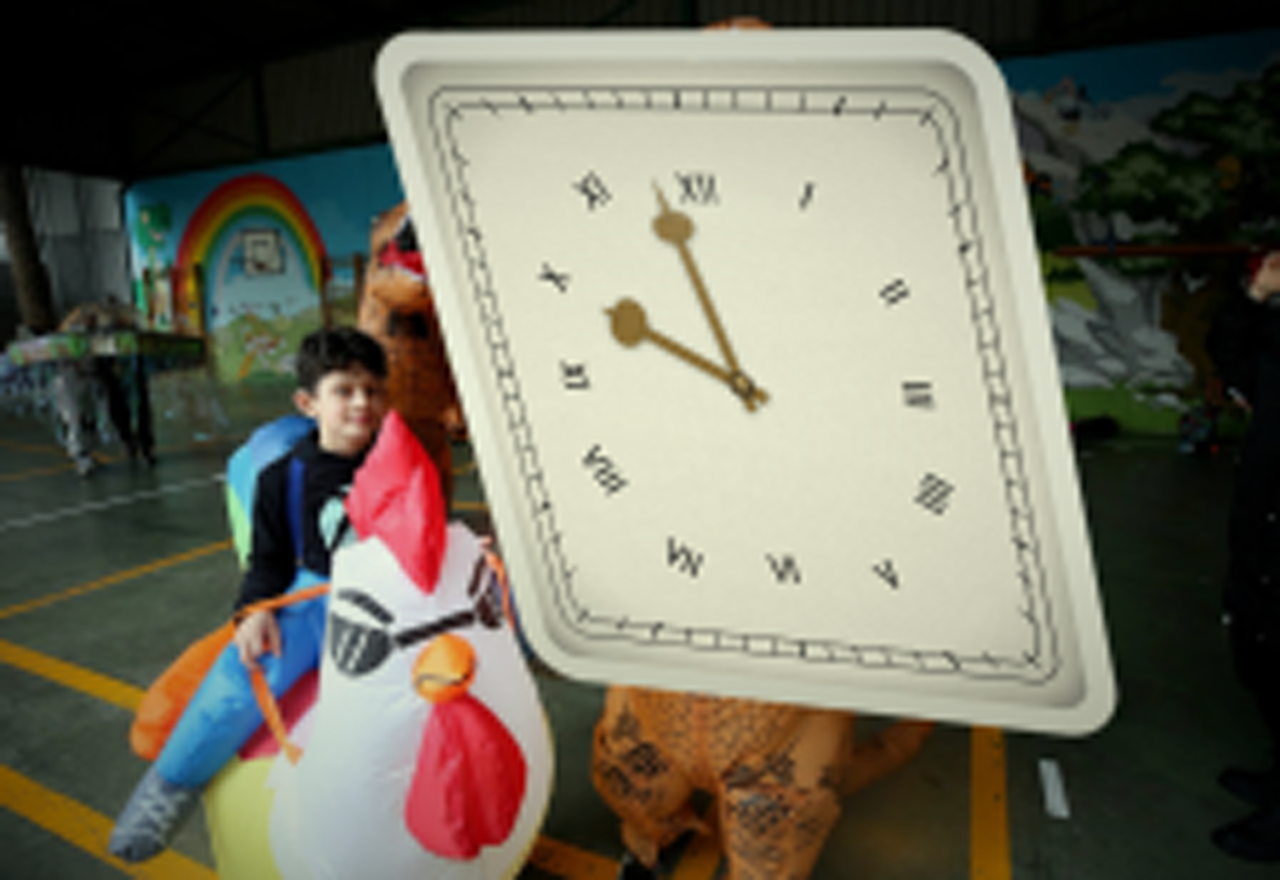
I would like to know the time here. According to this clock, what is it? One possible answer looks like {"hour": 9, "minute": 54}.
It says {"hour": 9, "minute": 58}
